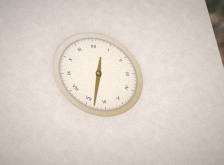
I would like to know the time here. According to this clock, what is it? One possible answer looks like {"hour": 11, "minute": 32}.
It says {"hour": 12, "minute": 33}
